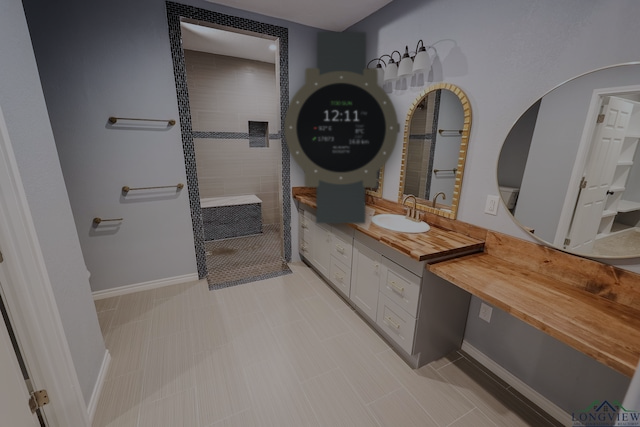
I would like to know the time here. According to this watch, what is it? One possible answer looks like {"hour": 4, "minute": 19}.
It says {"hour": 12, "minute": 11}
